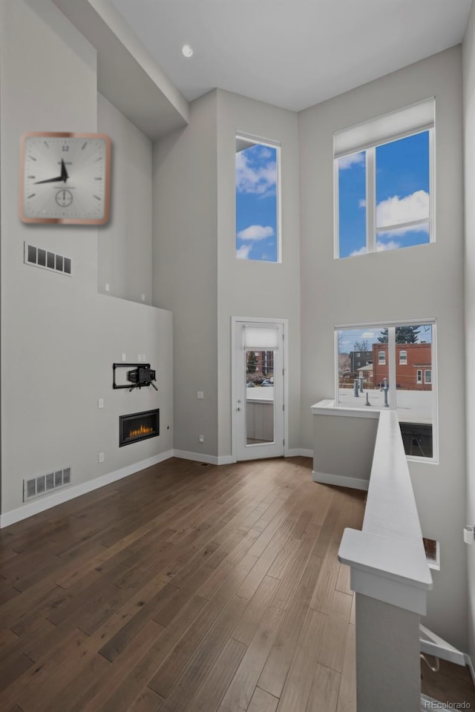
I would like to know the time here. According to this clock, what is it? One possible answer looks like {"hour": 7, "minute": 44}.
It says {"hour": 11, "minute": 43}
